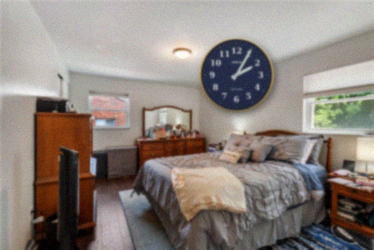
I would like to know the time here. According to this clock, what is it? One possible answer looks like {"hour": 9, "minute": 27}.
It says {"hour": 2, "minute": 5}
